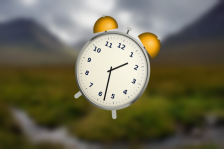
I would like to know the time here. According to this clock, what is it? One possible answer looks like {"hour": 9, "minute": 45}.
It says {"hour": 1, "minute": 28}
